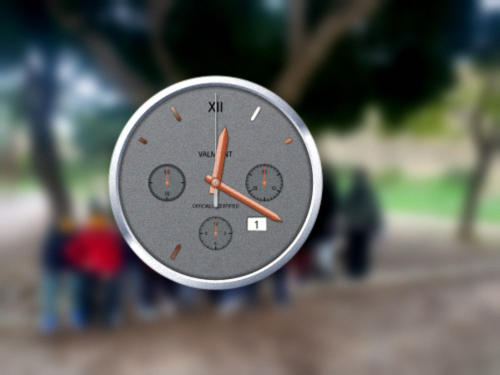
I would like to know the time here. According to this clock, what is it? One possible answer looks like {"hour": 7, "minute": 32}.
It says {"hour": 12, "minute": 20}
